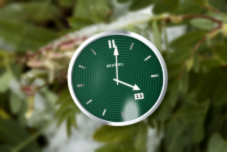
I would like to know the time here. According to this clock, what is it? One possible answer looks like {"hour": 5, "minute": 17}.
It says {"hour": 4, "minute": 1}
